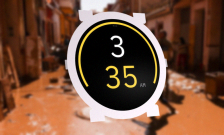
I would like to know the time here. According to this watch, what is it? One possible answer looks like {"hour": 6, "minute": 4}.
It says {"hour": 3, "minute": 35}
